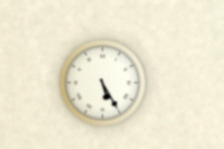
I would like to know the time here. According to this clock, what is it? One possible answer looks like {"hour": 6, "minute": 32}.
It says {"hour": 5, "minute": 25}
